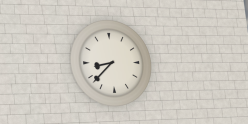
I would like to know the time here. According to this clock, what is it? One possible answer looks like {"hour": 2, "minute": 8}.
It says {"hour": 8, "minute": 38}
